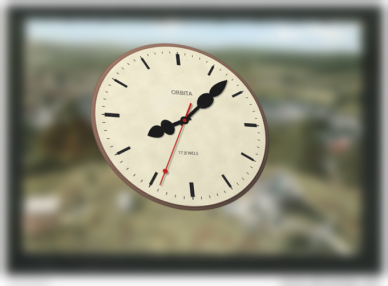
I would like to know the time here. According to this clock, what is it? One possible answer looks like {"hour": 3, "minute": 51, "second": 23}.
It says {"hour": 8, "minute": 7, "second": 34}
